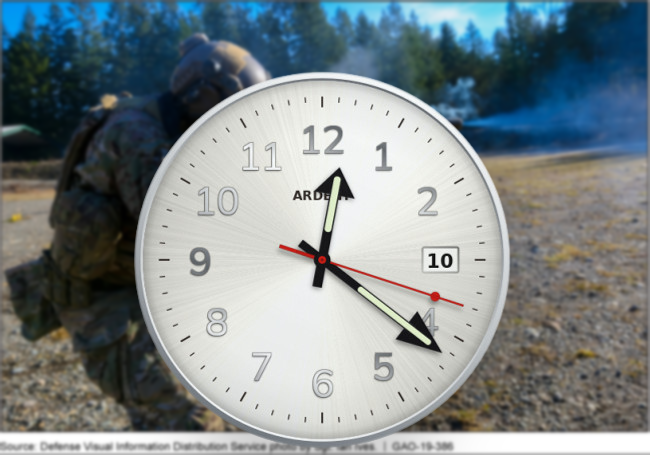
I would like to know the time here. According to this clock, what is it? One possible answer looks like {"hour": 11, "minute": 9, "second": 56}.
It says {"hour": 12, "minute": 21, "second": 18}
